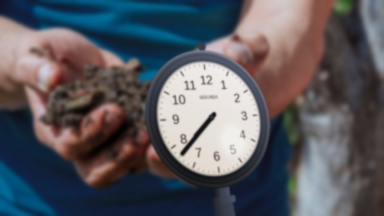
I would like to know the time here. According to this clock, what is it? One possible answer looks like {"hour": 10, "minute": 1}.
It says {"hour": 7, "minute": 38}
